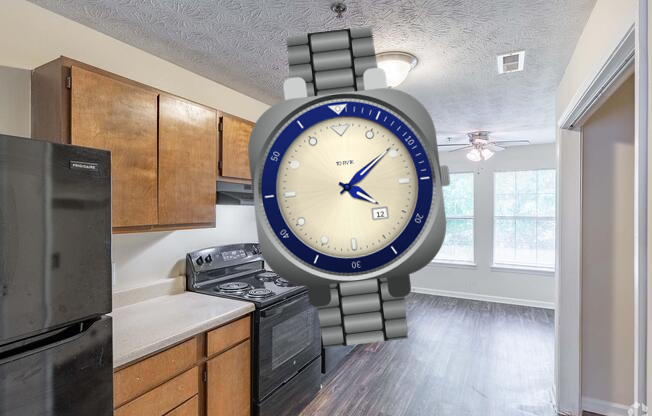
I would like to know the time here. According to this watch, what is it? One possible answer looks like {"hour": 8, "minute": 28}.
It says {"hour": 4, "minute": 9}
